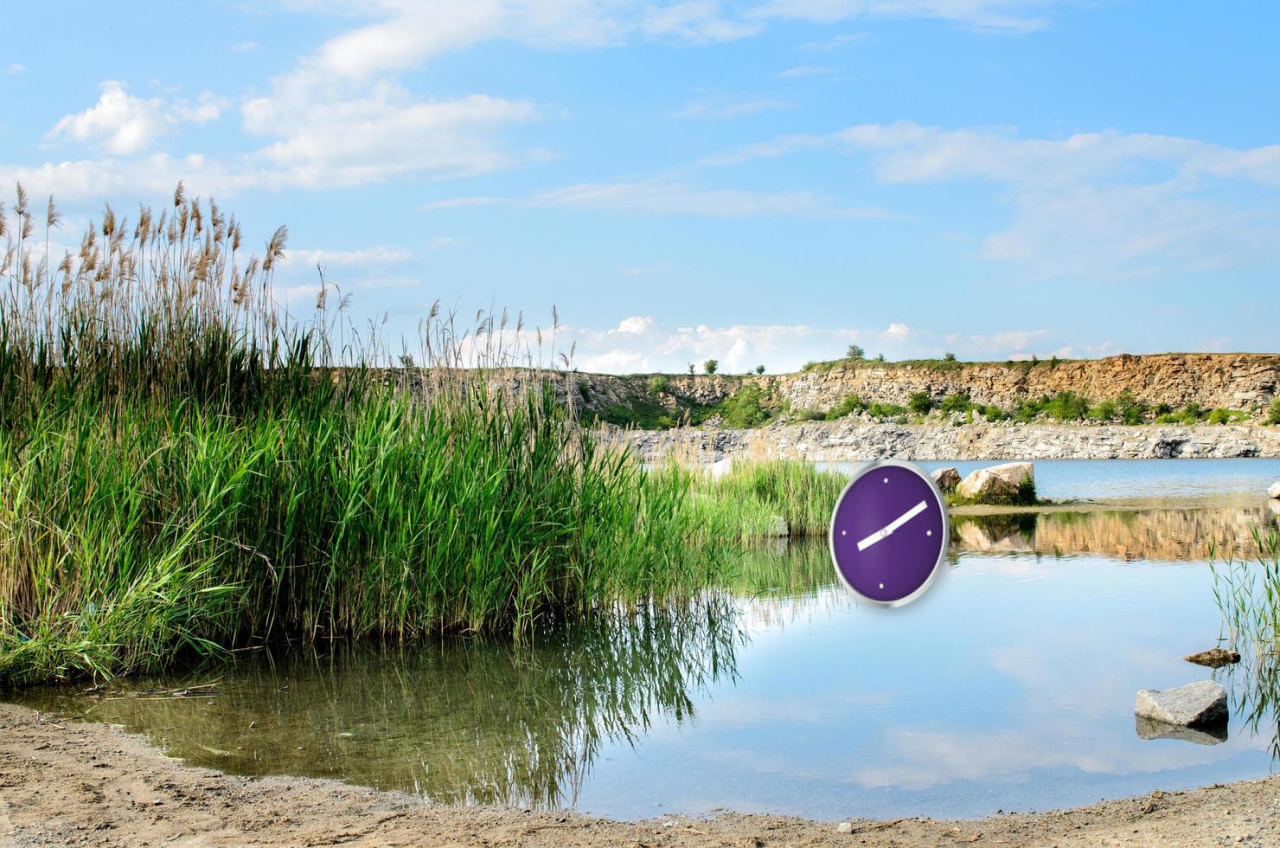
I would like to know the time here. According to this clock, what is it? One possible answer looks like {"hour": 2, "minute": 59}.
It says {"hour": 8, "minute": 10}
